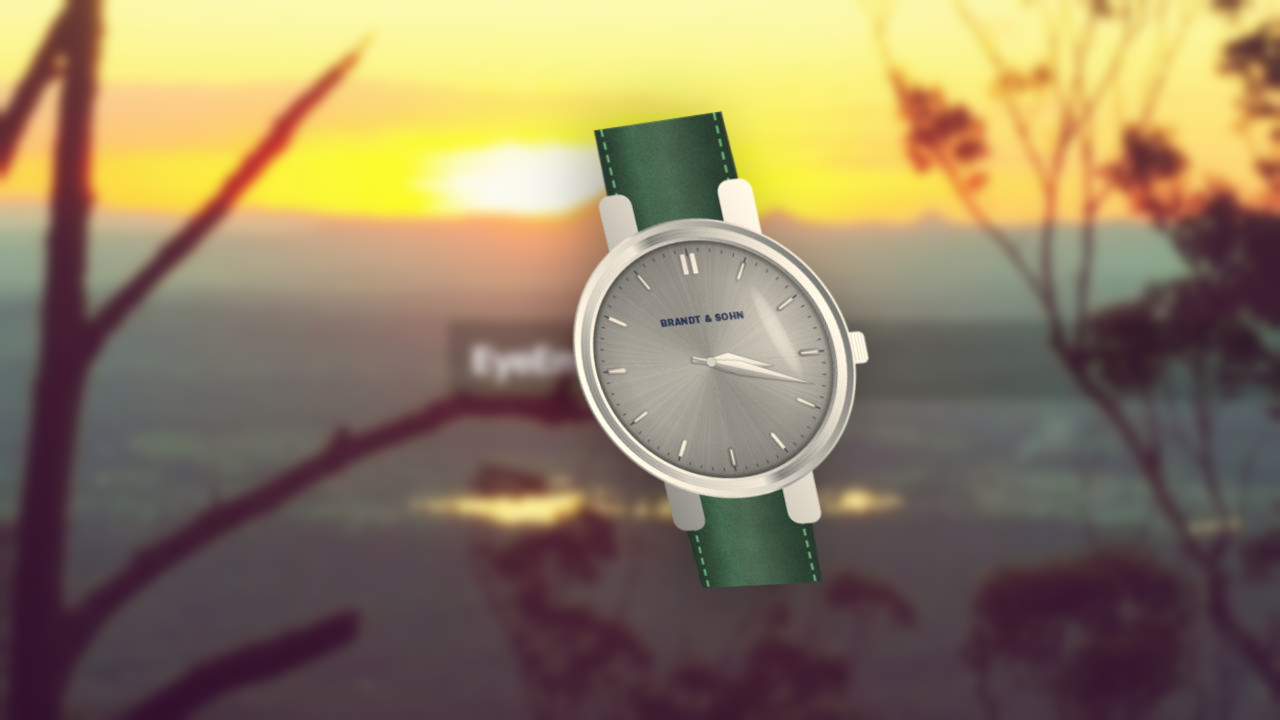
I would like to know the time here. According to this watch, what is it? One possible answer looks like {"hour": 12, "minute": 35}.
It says {"hour": 3, "minute": 18}
